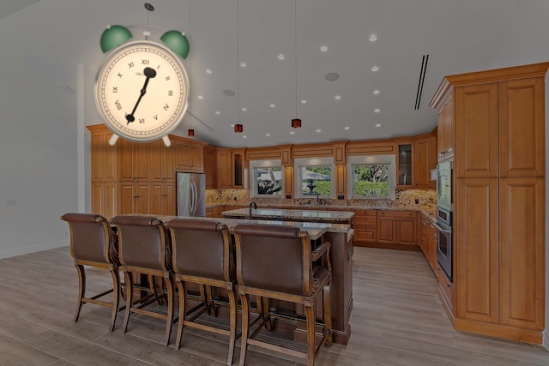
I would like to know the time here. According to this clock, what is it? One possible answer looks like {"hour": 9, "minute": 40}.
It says {"hour": 12, "minute": 34}
